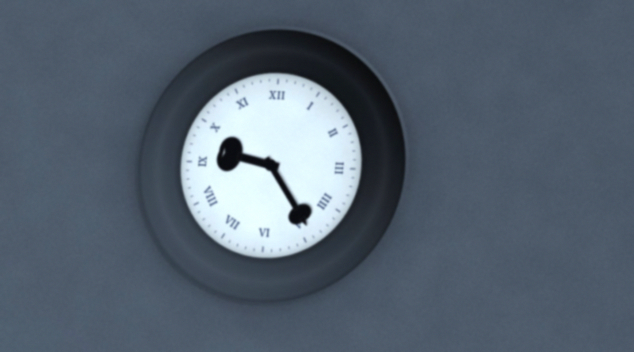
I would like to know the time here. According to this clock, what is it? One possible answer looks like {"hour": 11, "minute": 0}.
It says {"hour": 9, "minute": 24}
